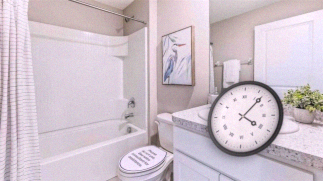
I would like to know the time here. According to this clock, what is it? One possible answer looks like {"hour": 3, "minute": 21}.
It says {"hour": 4, "minute": 7}
